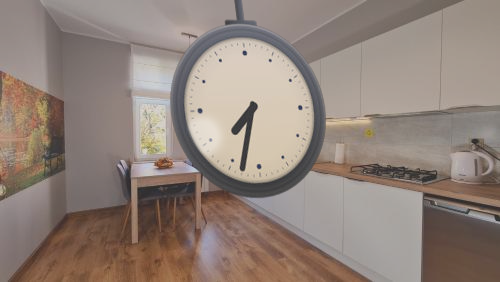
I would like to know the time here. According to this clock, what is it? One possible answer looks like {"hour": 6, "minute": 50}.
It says {"hour": 7, "minute": 33}
